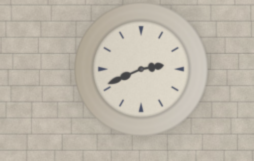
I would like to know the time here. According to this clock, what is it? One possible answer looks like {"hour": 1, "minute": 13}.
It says {"hour": 2, "minute": 41}
